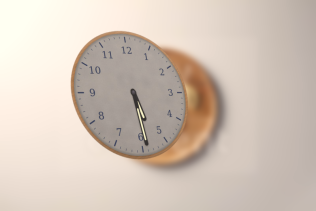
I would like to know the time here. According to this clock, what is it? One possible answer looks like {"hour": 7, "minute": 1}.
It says {"hour": 5, "minute": 29}
